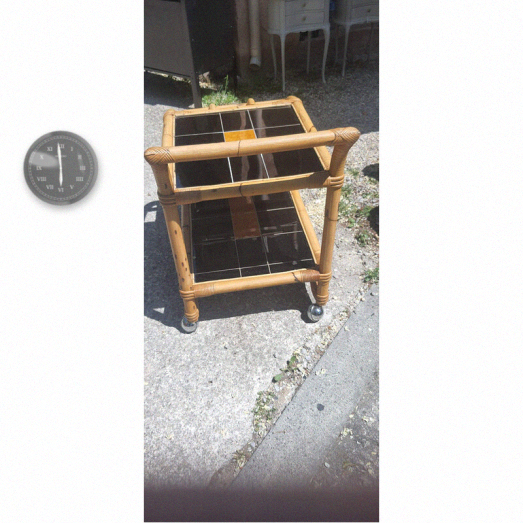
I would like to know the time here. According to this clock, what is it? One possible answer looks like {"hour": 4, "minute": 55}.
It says {"hour": 5, "minute": 59}
